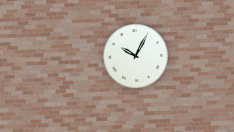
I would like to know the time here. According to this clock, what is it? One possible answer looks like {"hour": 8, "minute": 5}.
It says {"hour": 10, "minute": 5}
